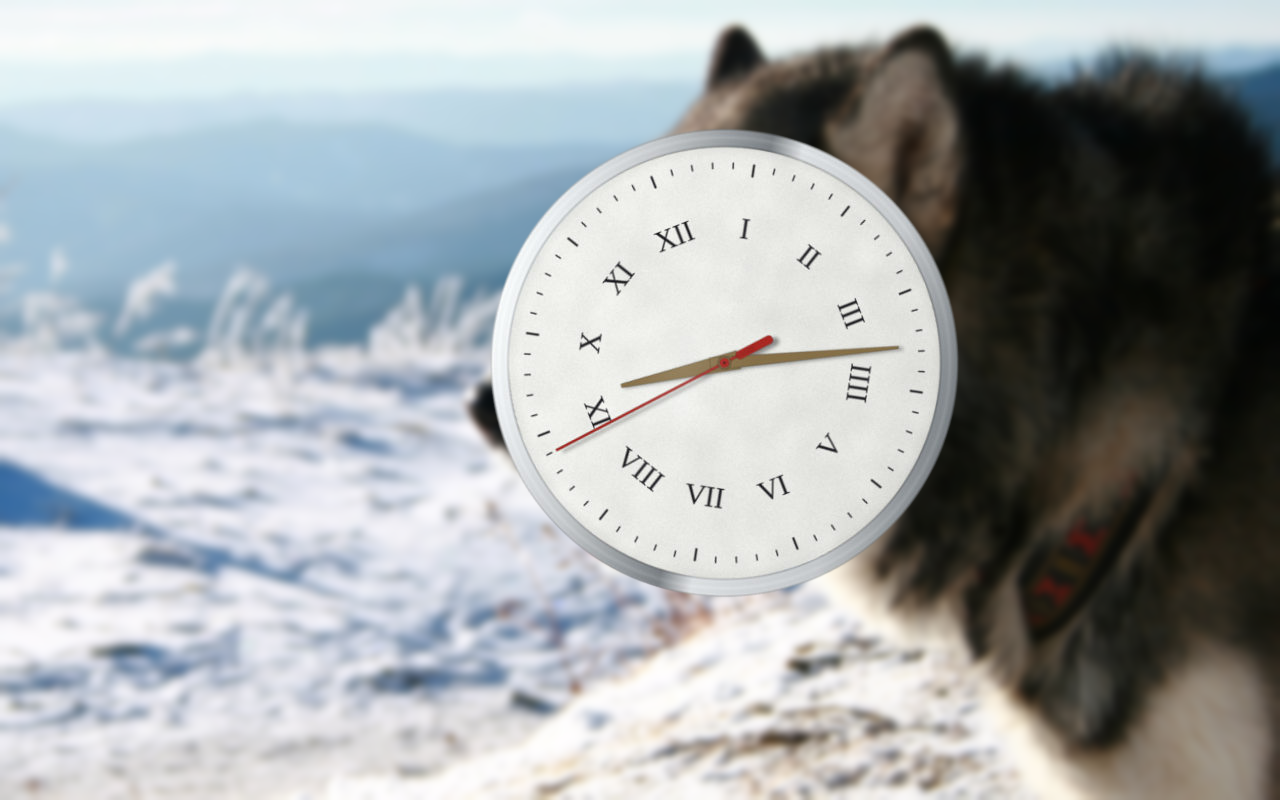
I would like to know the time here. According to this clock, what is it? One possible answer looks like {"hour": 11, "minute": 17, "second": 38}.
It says {"hour": 9, "minute": 17, "second": 44}
